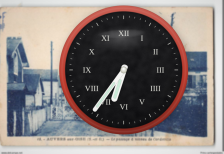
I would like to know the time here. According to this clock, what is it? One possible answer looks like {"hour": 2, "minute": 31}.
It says {"hour": 6, "minute": 36}
